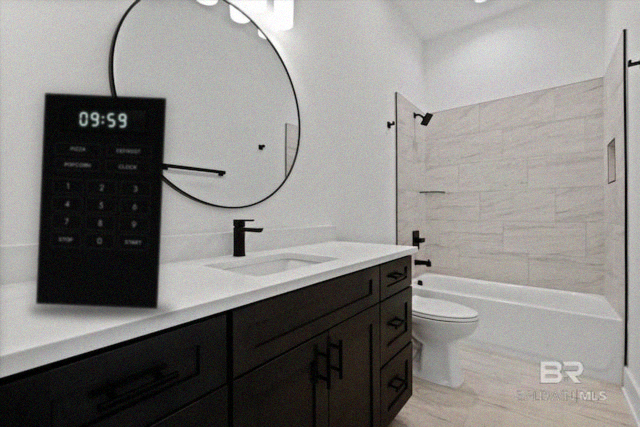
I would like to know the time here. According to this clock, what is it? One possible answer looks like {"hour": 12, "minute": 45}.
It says {"hour": 9, "minute": 59}
